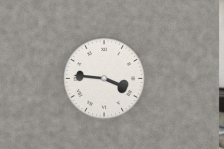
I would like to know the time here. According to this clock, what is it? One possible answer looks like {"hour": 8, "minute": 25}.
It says {"hour": 3, "minute": 46}
